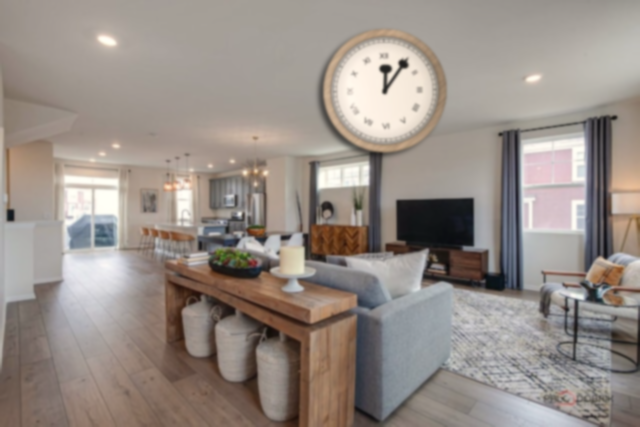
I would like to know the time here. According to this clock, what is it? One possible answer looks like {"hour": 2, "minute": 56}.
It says {"hour": 12, "minute": 6}
